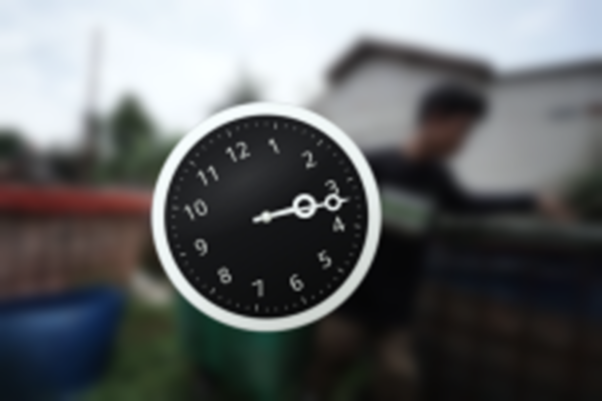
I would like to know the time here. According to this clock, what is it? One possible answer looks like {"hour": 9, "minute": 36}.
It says {"hour": 3, "minute": 17}
